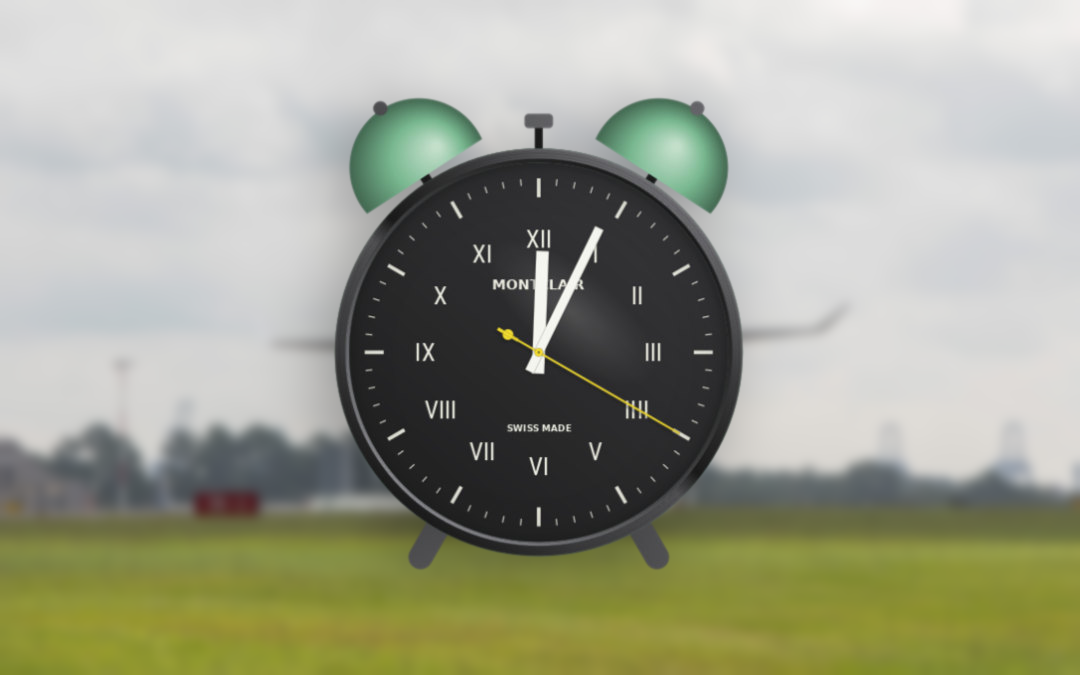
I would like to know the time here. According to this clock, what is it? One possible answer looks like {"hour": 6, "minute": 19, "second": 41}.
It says {"hour": 12, "minute": 4, "second": 20}
